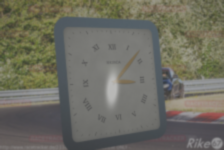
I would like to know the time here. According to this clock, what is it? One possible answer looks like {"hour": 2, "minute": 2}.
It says {"hour": 3, "minute": 8}
